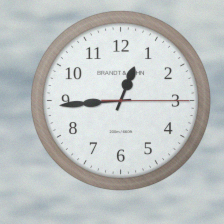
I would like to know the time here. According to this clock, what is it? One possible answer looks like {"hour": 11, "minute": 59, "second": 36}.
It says {"hour": 12, "minute": 44, "second": 15}
